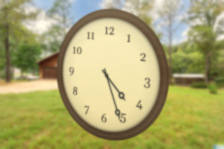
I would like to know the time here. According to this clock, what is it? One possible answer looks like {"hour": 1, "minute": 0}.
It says {"hour": 4, "minute": 26}
